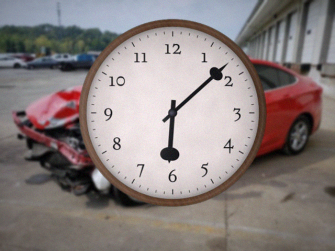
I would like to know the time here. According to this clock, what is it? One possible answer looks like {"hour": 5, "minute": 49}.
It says {"hour": 6, "minute": 8}
